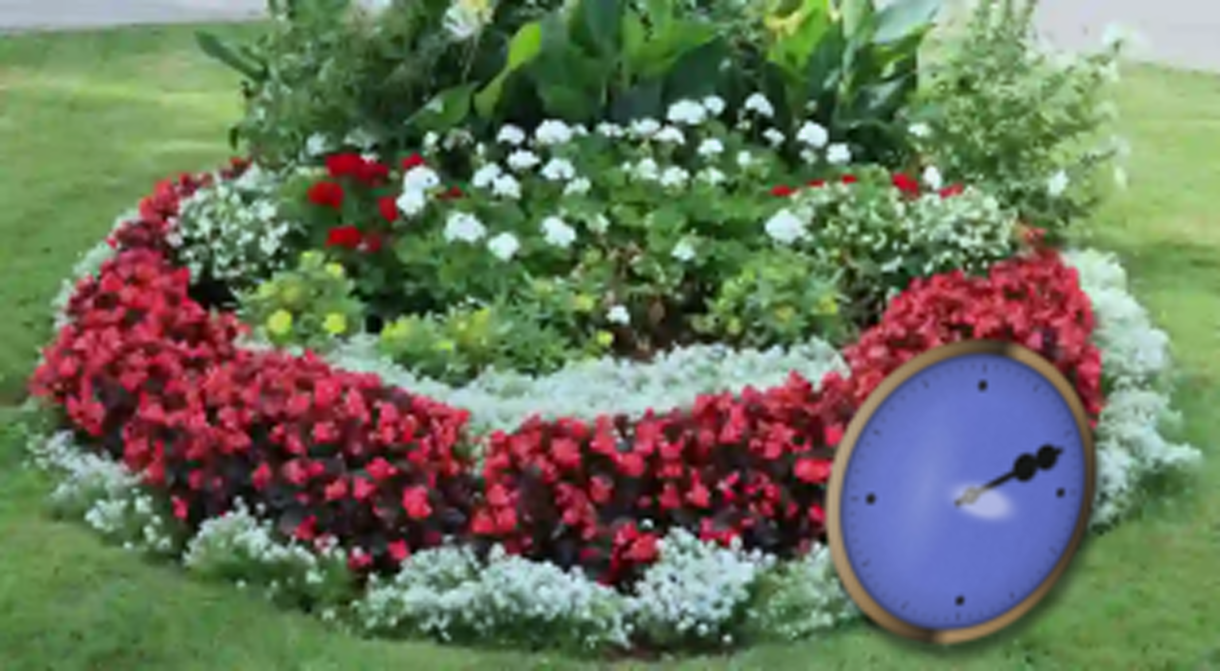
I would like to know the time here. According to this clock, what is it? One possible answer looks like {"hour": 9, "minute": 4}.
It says {"hour": 2, "minute": 11}
